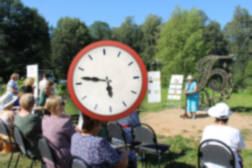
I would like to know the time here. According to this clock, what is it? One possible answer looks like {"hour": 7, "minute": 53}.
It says {"hour": 5, "minute": 47}
